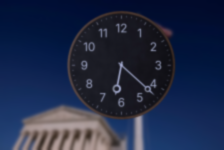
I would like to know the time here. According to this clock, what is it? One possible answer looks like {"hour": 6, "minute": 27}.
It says {"hour": 6, "minute": 22}
